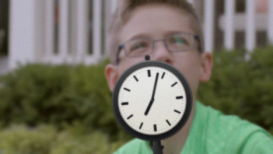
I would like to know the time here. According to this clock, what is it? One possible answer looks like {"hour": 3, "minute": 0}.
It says {"hour": 7, "minute": 3}
